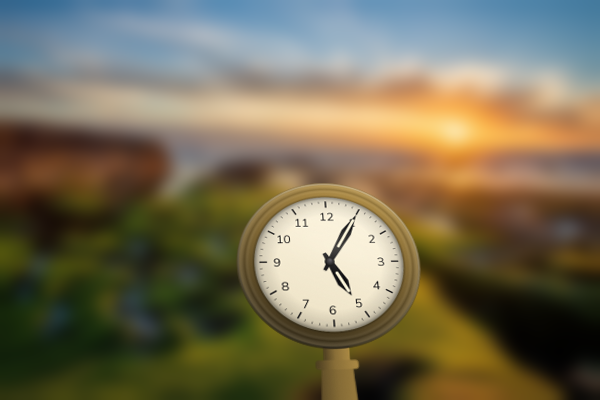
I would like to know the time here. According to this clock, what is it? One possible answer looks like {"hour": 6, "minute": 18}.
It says {"hour": 5, "minute": 5}
